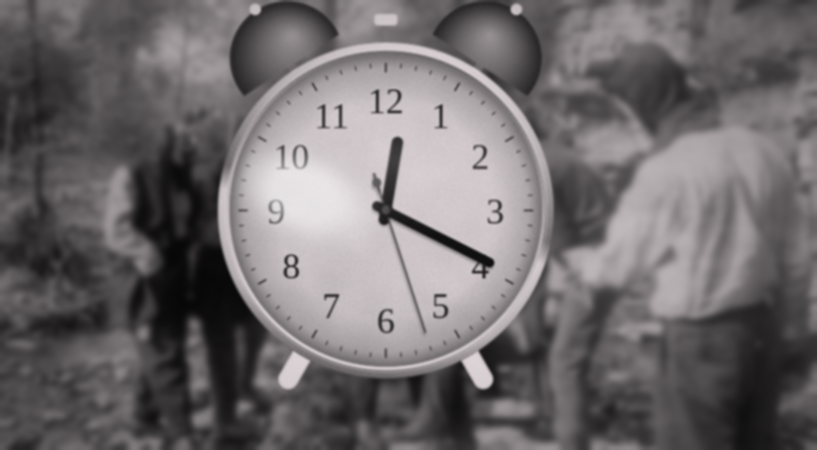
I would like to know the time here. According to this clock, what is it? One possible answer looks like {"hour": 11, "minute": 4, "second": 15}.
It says {"hour": 12, "minute": 19, "second": 27}
